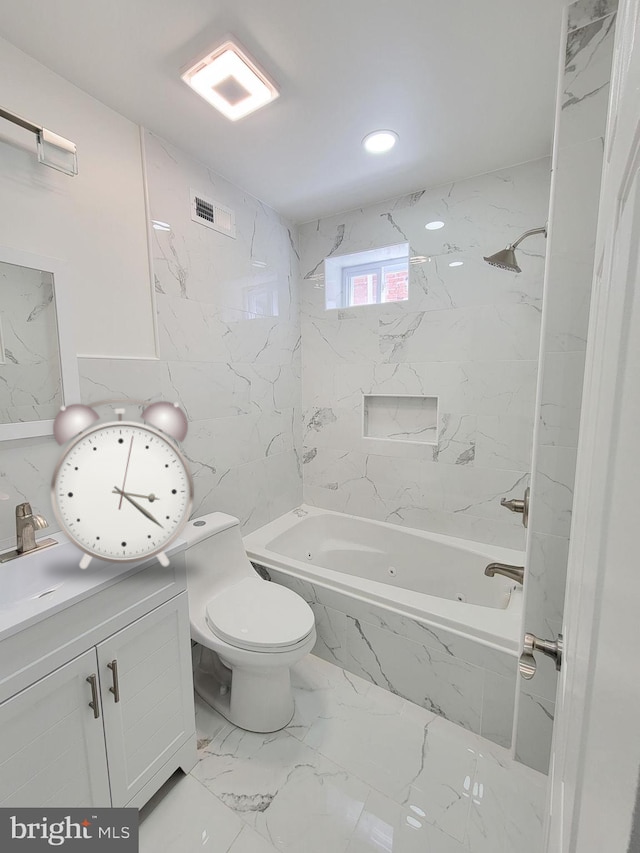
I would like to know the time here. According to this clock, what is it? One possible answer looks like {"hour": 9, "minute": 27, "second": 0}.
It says {"hour": 3, "minute": 22, "second": 2}
